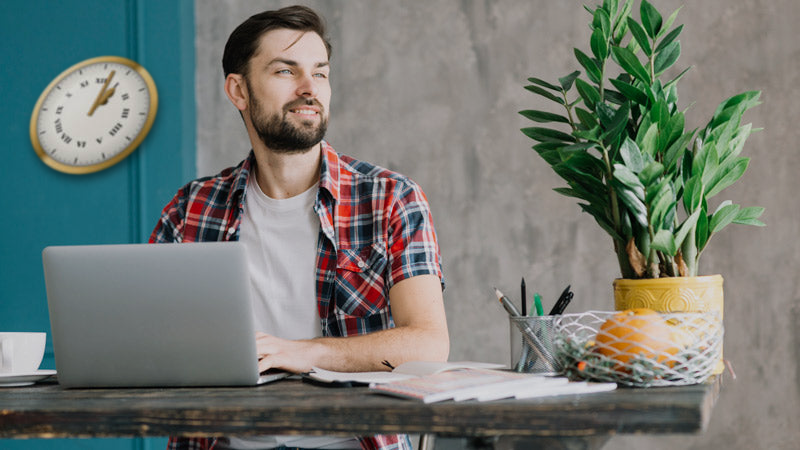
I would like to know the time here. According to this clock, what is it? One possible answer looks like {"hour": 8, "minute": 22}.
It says {"hour": 1, "minute": 2}
